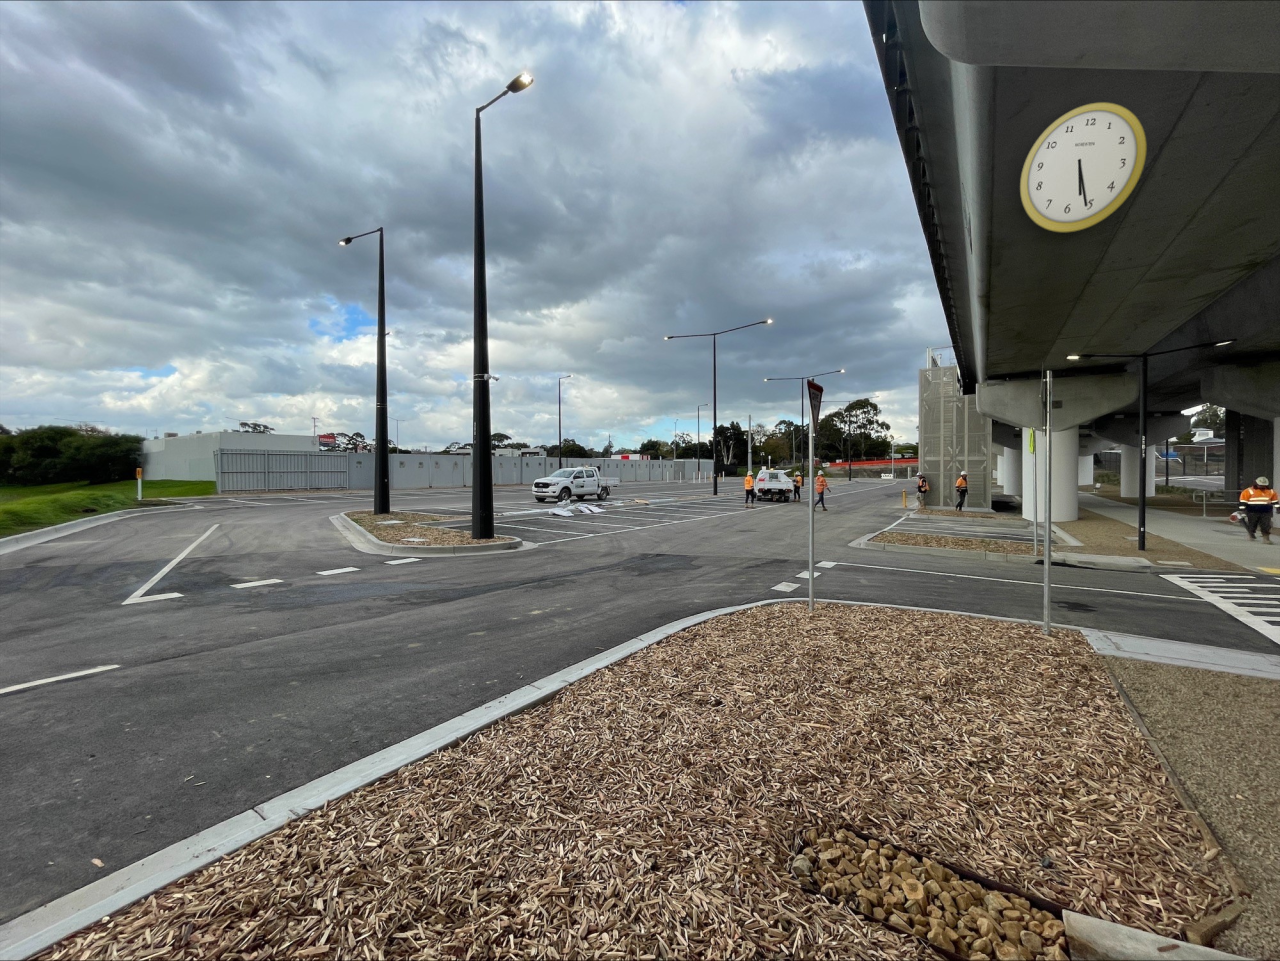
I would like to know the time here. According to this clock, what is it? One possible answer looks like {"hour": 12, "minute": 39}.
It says {"hour": 5, "minute": 26}
